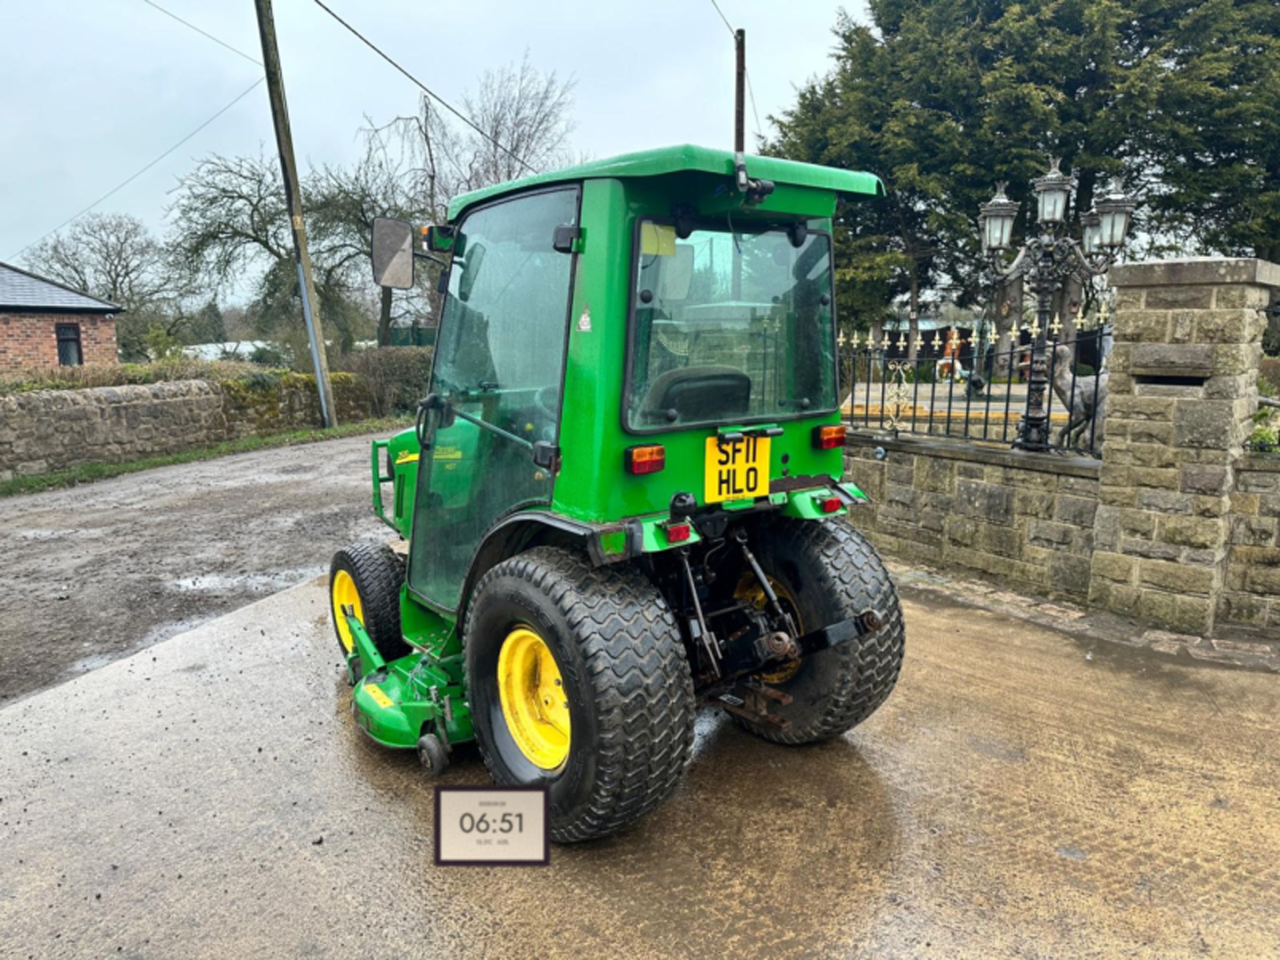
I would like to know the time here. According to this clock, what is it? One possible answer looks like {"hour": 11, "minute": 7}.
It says {"hour": 6, "minute": 51}
